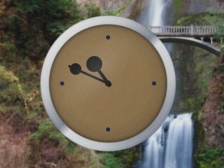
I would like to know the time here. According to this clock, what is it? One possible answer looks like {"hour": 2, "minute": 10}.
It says {"hour": 10, "minute": 49}
